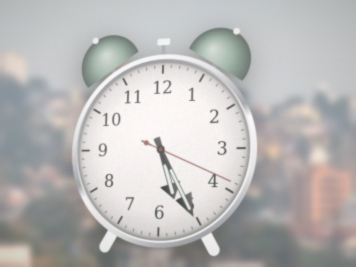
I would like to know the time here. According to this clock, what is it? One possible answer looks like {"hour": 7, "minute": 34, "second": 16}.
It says {"hour": 5, "minute": 25, "second": 19}
